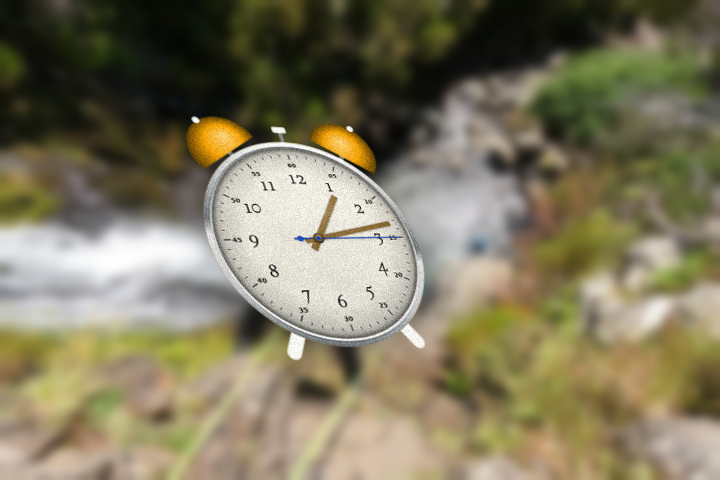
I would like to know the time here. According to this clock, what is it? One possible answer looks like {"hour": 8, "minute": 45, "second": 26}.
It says {"hour": 1, "minute": 13, "second": 15}
